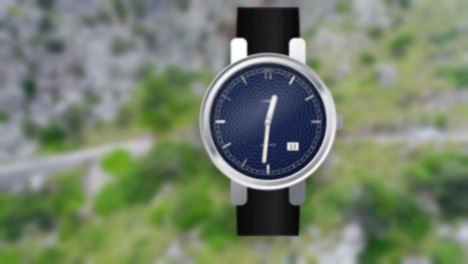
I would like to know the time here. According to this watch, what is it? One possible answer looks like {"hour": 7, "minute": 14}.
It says {"hour": 12, "minute": 31}
